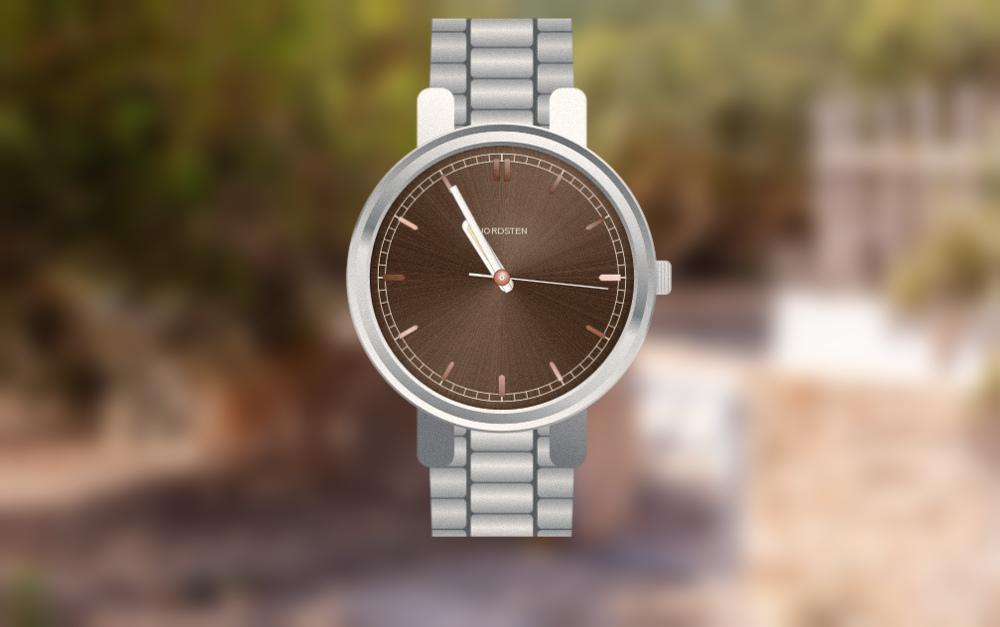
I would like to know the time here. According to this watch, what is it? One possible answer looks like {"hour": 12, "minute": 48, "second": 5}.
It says {"hour": 10, "minute": 55, "second": 16}
